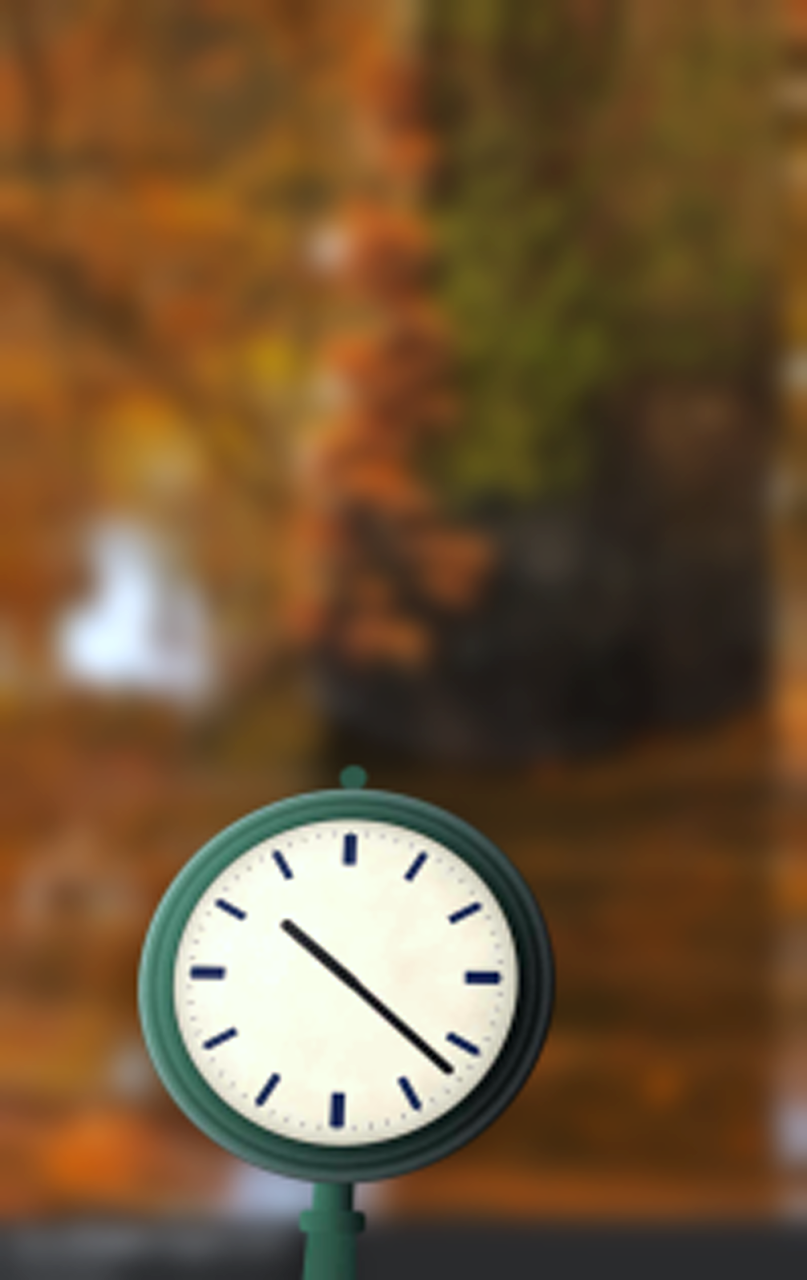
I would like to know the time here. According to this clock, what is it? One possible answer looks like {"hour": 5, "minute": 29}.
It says {"hour": 10, "minute": 22}
